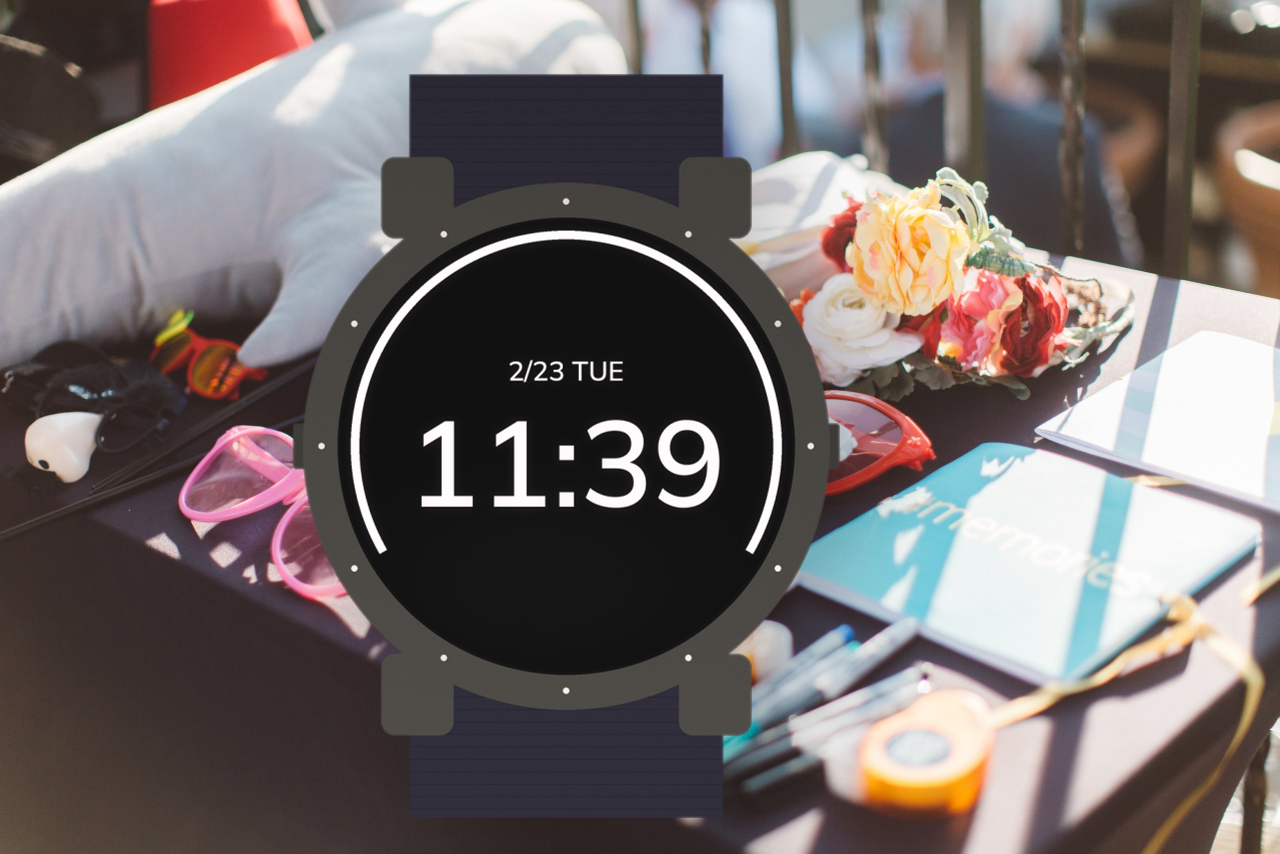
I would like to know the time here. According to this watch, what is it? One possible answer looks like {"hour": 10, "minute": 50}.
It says {"hour": 11, "minute": 39}
